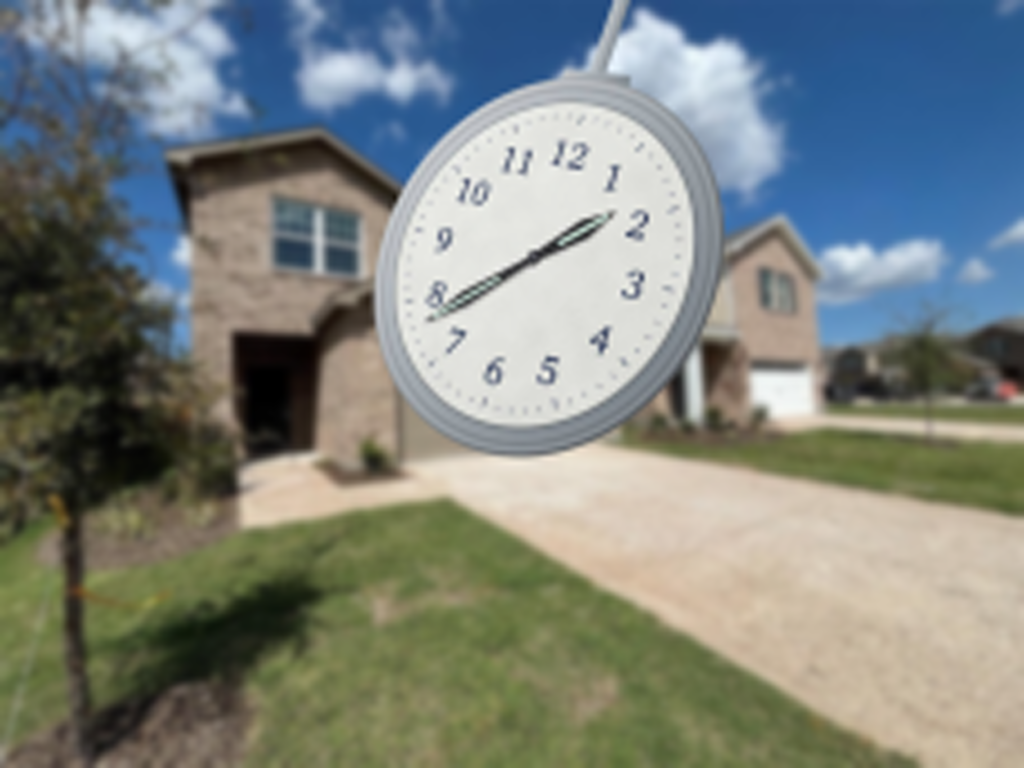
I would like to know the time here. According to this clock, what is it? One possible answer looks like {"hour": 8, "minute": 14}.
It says {"hour": 1, "minute": 38}
